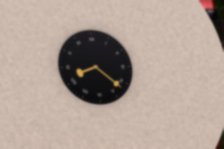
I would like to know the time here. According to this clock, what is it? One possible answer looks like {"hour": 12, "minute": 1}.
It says {"hour": 8, "minute": 22}
